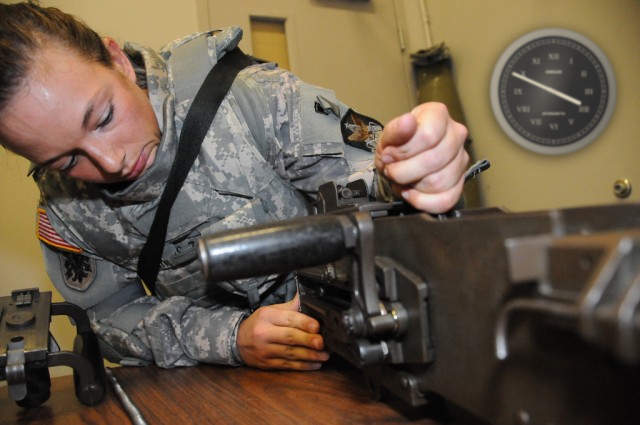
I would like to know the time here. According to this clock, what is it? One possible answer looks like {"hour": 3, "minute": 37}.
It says {"hour": 3, "minute": 49}
